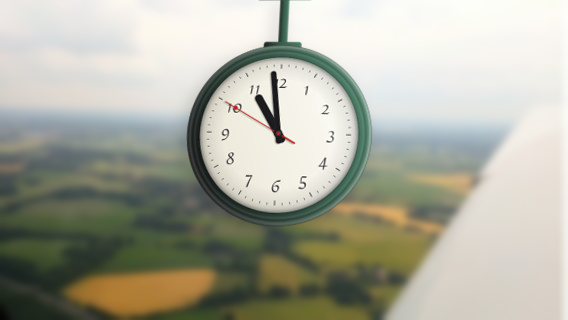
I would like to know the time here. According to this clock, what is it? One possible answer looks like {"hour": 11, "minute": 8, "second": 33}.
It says {"hour": 10, "minute": 58, "second": 50}
